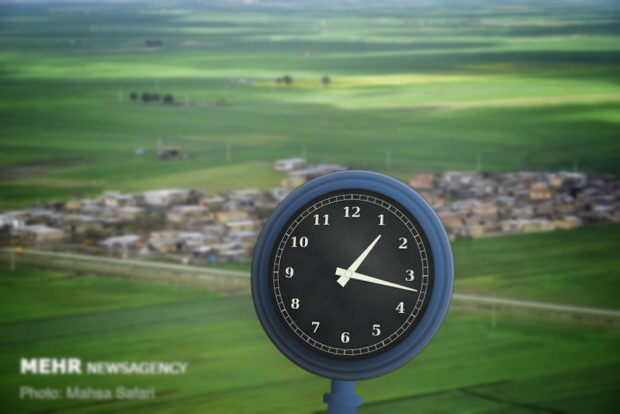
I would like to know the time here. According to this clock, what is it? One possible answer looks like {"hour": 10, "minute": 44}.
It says {"hour": 1, "minute": 17}
